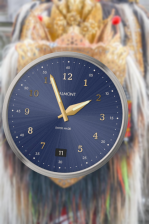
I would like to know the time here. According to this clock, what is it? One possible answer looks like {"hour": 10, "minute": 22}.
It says {"hour": 1, "minute": 56}
